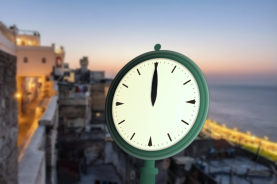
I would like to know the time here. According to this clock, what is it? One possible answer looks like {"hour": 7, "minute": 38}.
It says {"hour": 12, "minute": 0}
